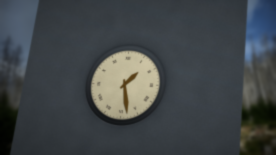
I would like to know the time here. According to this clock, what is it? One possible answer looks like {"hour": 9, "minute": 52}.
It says {"hour": 1, "minute": 28}
